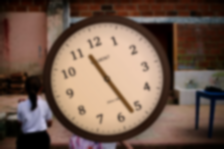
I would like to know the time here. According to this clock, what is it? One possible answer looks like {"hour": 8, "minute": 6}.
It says {"hour": 11, "minute": 27}
